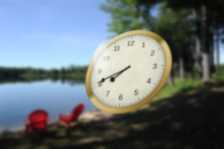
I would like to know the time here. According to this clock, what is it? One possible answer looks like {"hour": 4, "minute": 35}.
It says {"hour": 7, "minute": 41}
